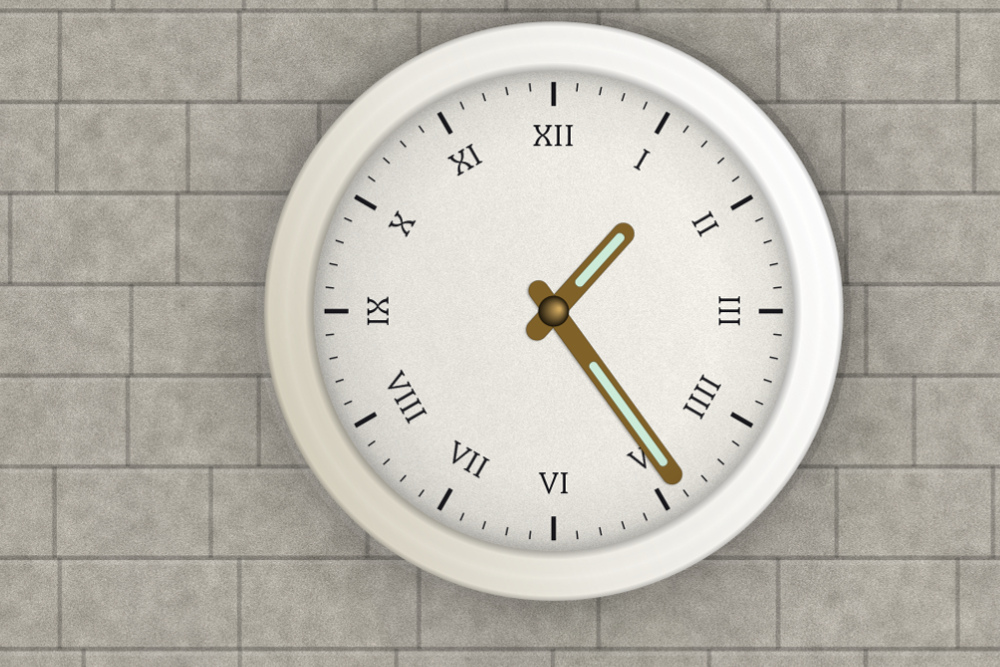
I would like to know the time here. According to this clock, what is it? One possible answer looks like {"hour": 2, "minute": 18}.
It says {"hour": 1, "minute": 24}
